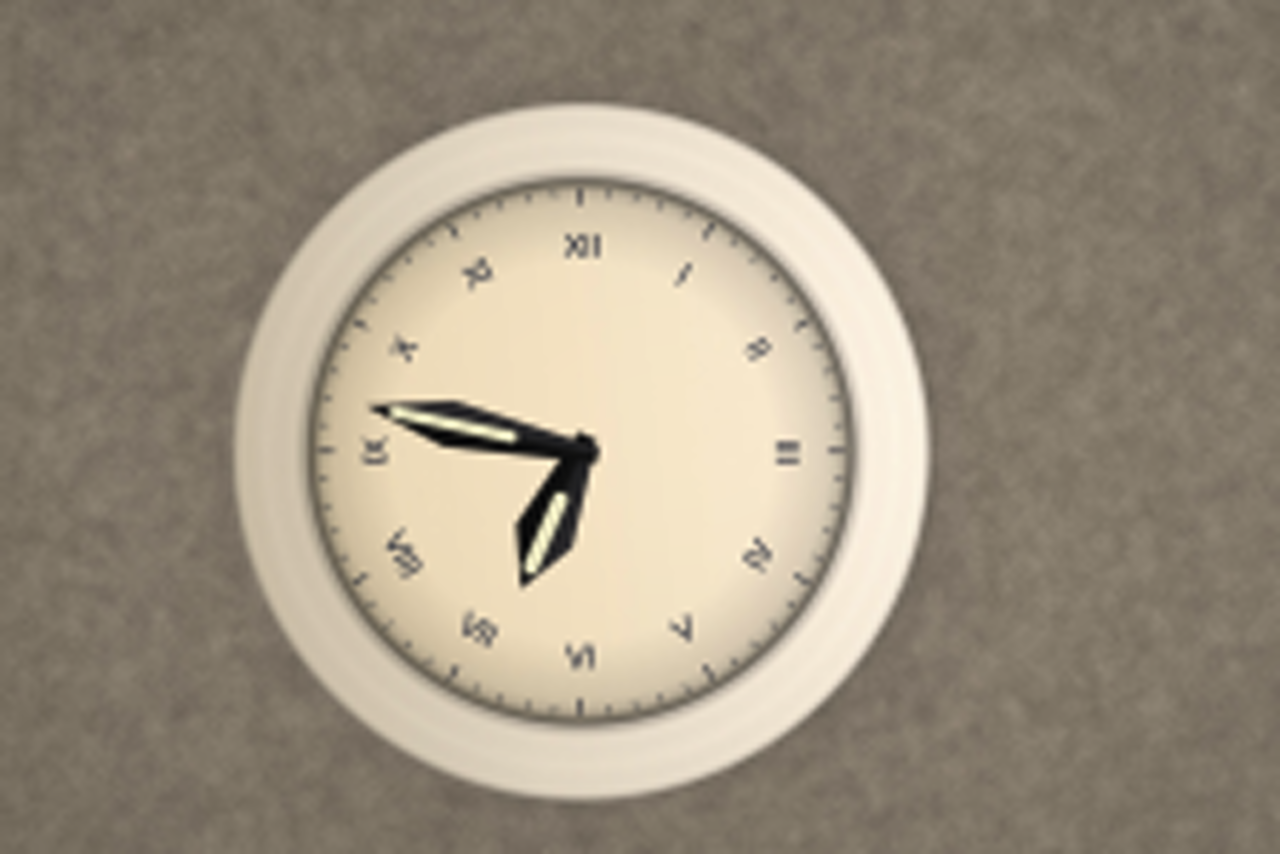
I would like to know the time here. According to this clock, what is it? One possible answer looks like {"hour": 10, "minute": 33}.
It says {"hour": 6, "minute": 47}
